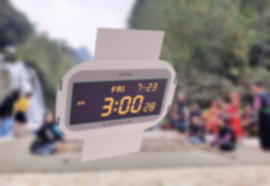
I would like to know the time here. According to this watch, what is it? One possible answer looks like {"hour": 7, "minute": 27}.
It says {"hour": 3, "minute": 0}
